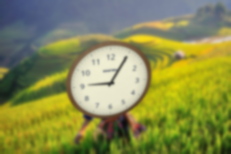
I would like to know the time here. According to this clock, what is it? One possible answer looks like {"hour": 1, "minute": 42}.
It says {"hour": 9, "minute": 5}
